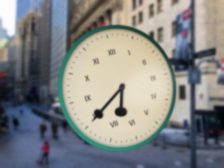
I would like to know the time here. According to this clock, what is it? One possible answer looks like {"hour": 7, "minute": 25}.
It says {"hour": 6, "minute": 40}
